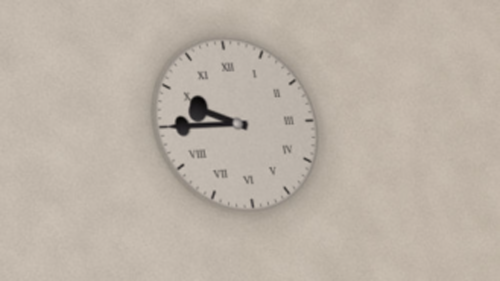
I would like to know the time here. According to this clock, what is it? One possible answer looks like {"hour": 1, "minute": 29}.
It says {"hour": 9, "minute": 45}
